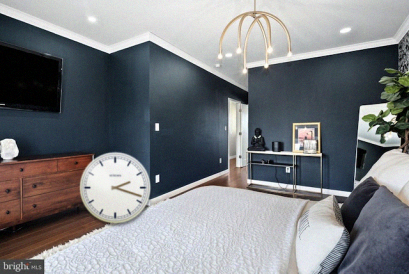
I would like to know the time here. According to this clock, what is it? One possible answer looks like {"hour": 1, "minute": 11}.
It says {"hour": 2, "minute": 18}
